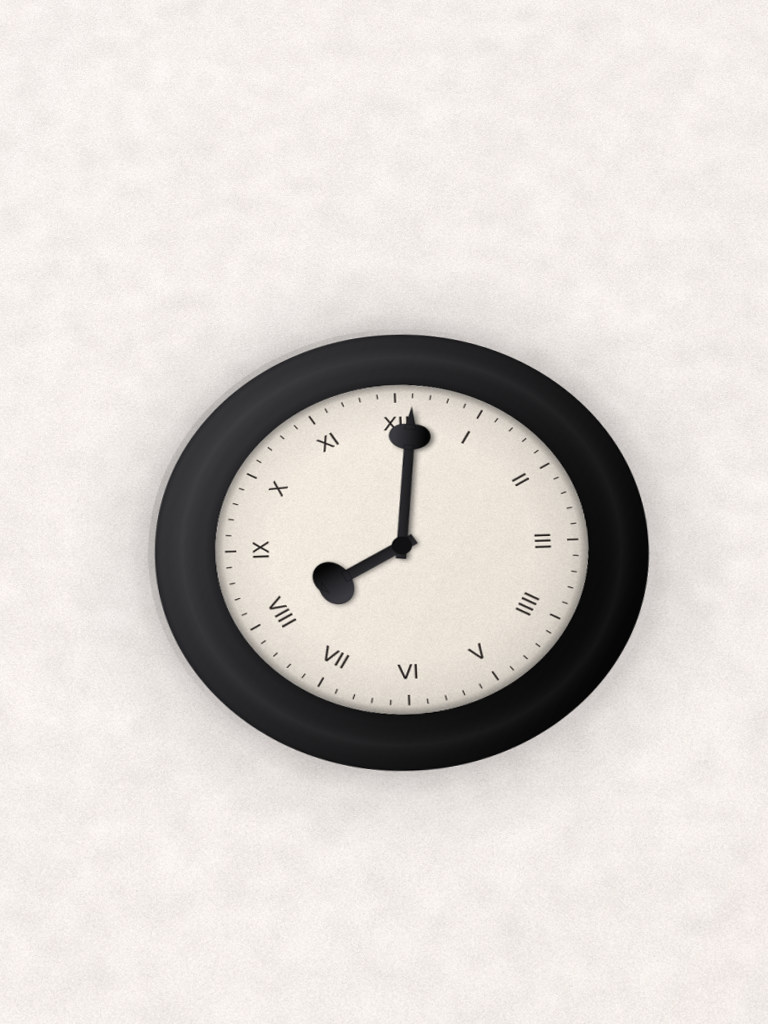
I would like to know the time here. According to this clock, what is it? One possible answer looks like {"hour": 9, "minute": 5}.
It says {"hour": 8, "minute": 1}
